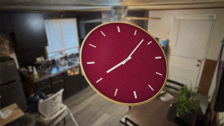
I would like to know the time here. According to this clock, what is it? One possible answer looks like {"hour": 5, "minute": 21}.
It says {"hour": 8, "minute": 8}
